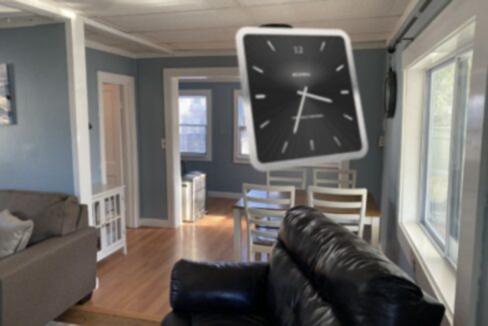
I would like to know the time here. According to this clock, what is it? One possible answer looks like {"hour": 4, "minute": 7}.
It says {"hour": 3, "minute": 34}
